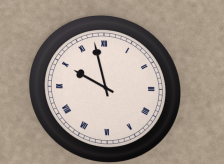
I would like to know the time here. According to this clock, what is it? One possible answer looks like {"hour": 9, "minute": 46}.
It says {"hour": 9, "minute": 58}
